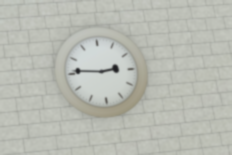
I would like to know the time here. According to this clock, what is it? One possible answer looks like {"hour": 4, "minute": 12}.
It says {"hour": 2, "minute": 46}
